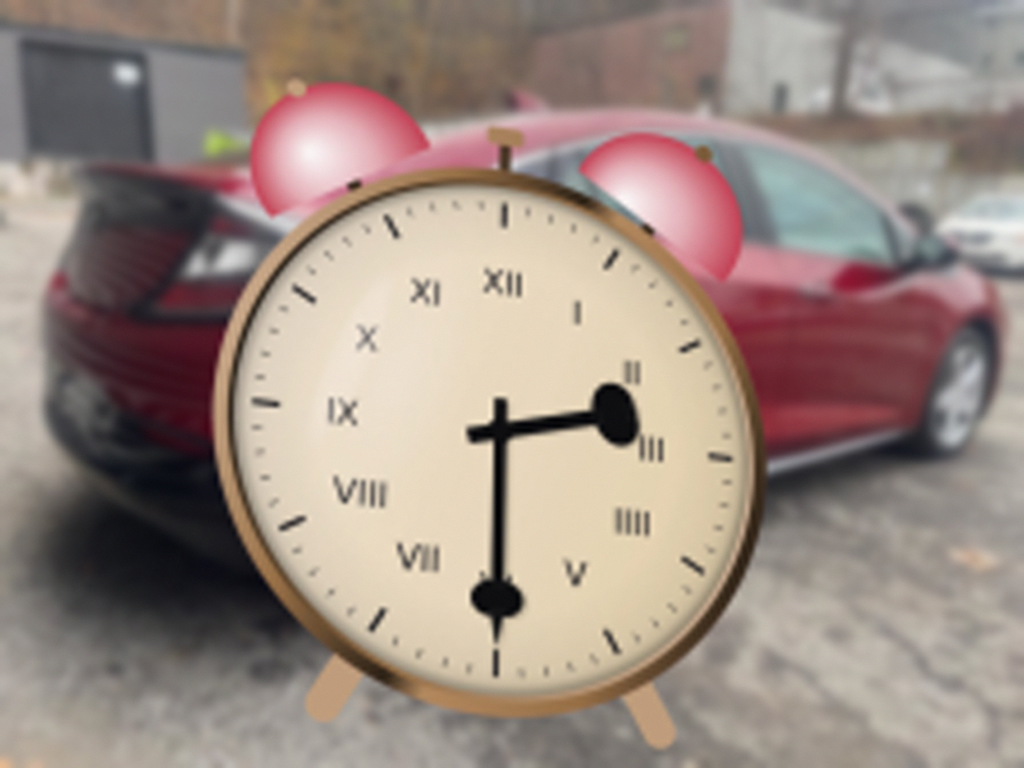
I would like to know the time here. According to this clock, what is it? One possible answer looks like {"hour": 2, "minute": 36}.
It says {"hour": 2, "minute": 30}
